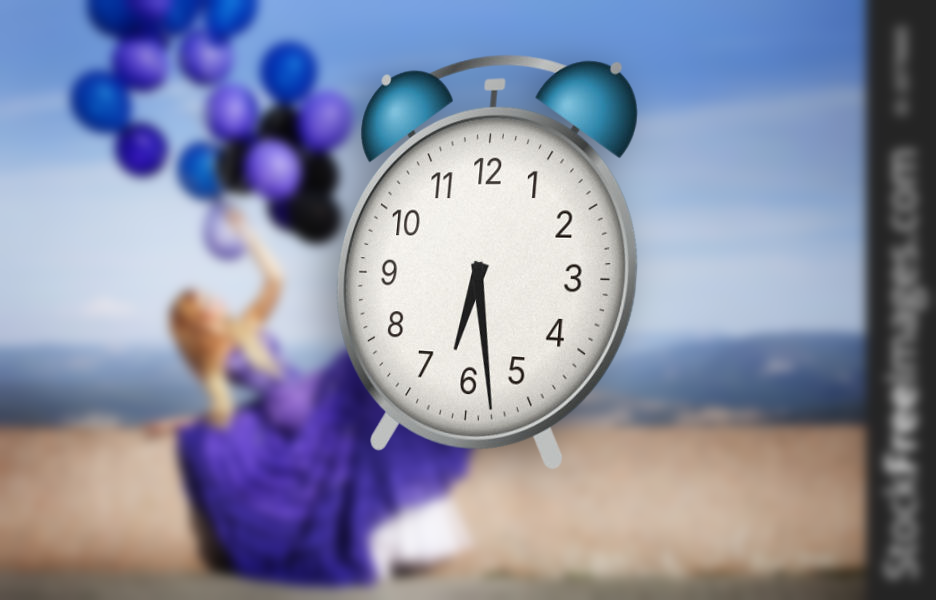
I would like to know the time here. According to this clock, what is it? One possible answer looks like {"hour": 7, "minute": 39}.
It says {"hour": 6, "minute": 28}
